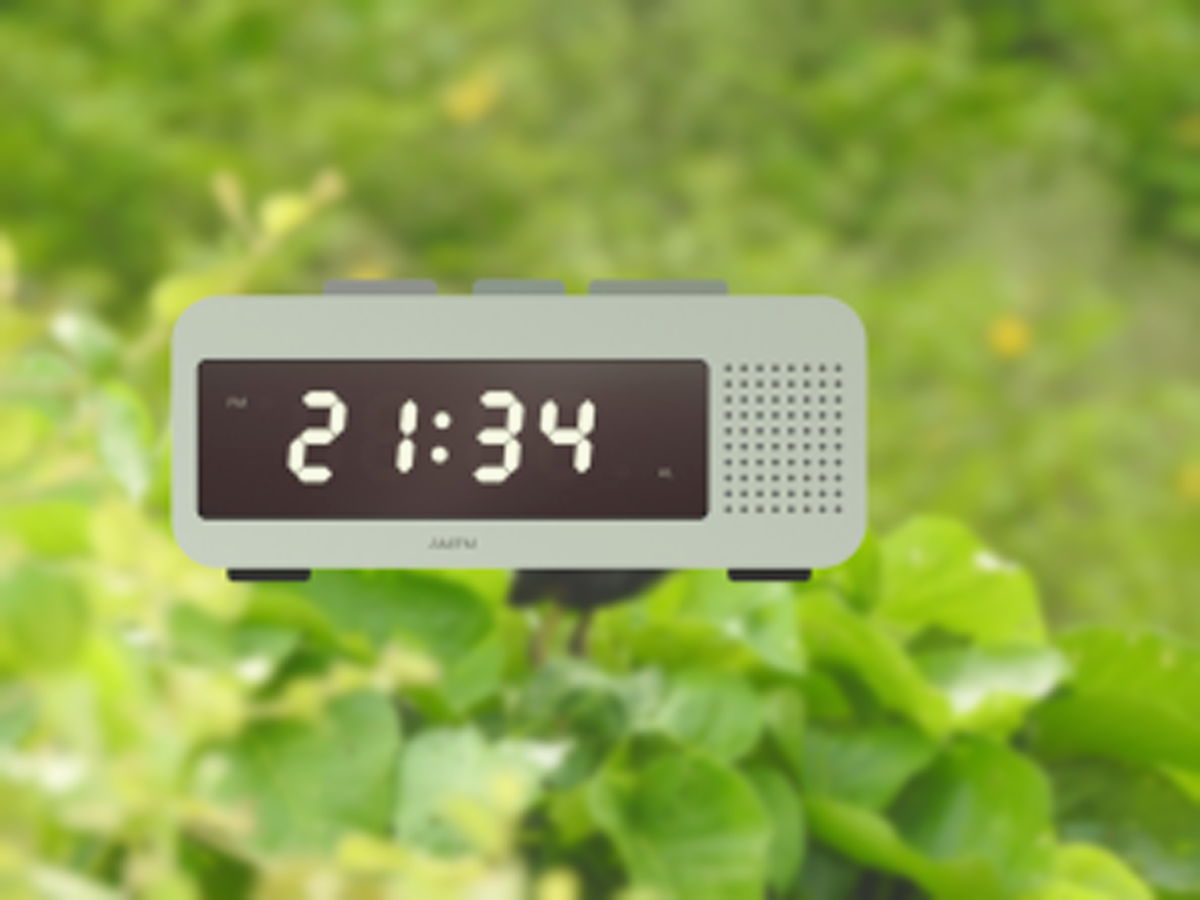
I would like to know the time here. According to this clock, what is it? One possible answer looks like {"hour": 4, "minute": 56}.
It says {"hour": 21, "minute": 34}
